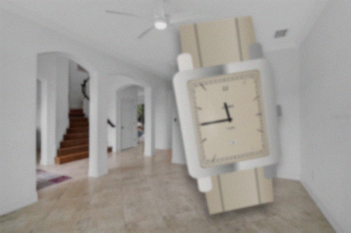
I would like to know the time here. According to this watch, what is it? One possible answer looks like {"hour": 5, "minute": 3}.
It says {"hour": 11, "minute": 45}
